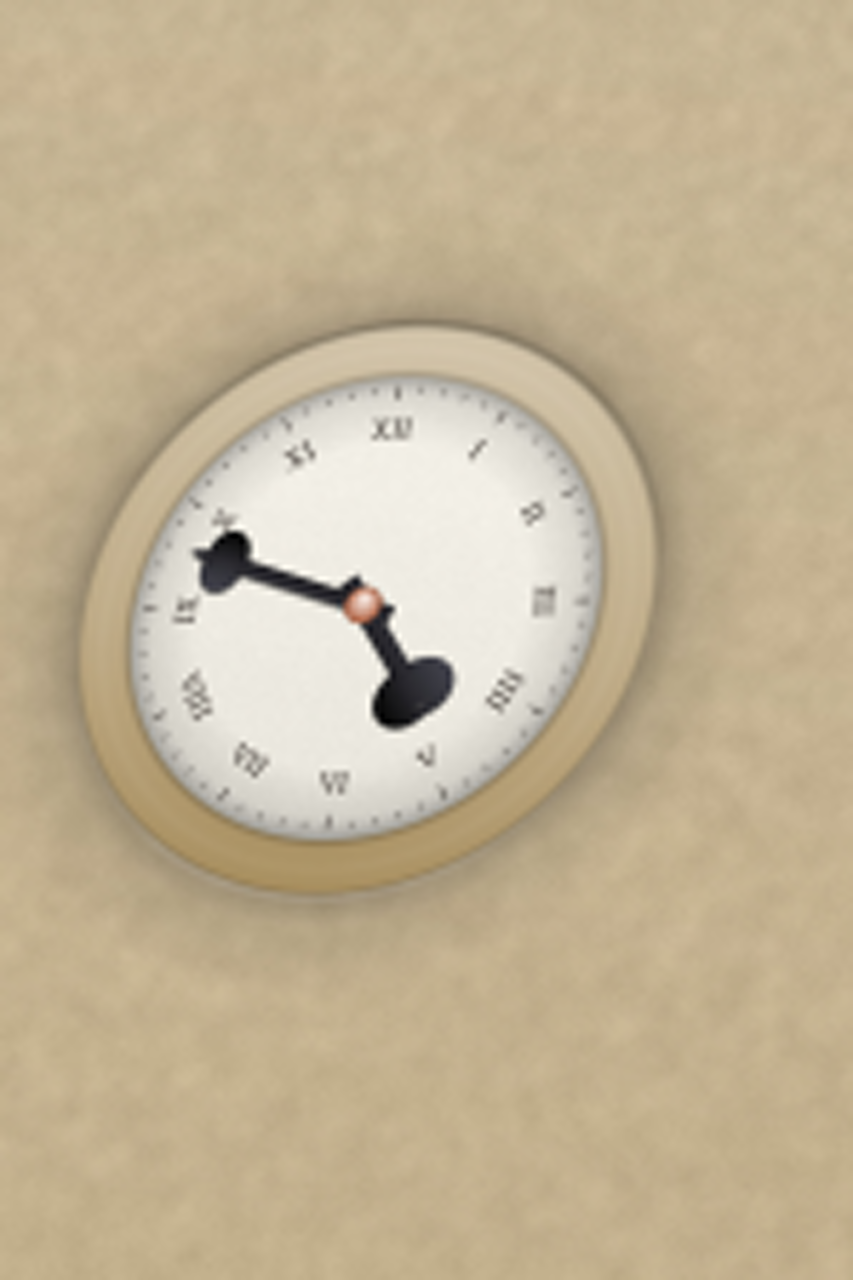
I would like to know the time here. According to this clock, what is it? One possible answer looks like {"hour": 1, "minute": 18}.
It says {"hour": 4, "minute": 48}
